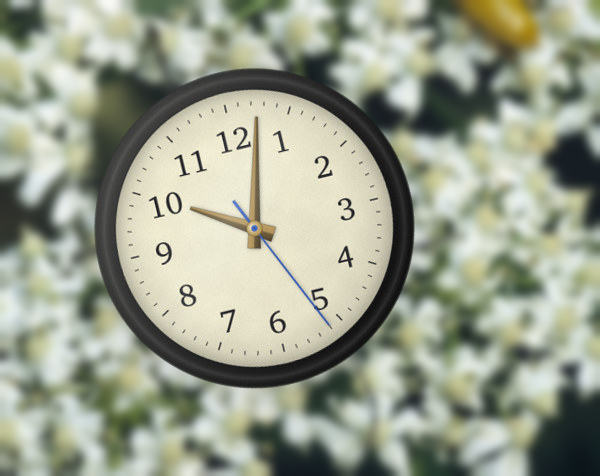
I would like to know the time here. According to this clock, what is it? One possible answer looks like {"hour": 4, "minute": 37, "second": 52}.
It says {"hour": 10, "minute": 2, "second": 26}
